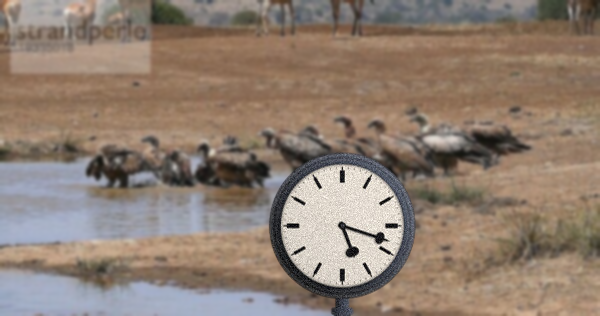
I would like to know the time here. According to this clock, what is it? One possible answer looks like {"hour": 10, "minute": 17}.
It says {"hour": 5, "minute": 18}
